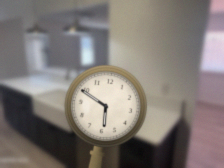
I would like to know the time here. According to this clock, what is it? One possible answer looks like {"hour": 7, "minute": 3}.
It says {"hour": 5, "minute": 49}
